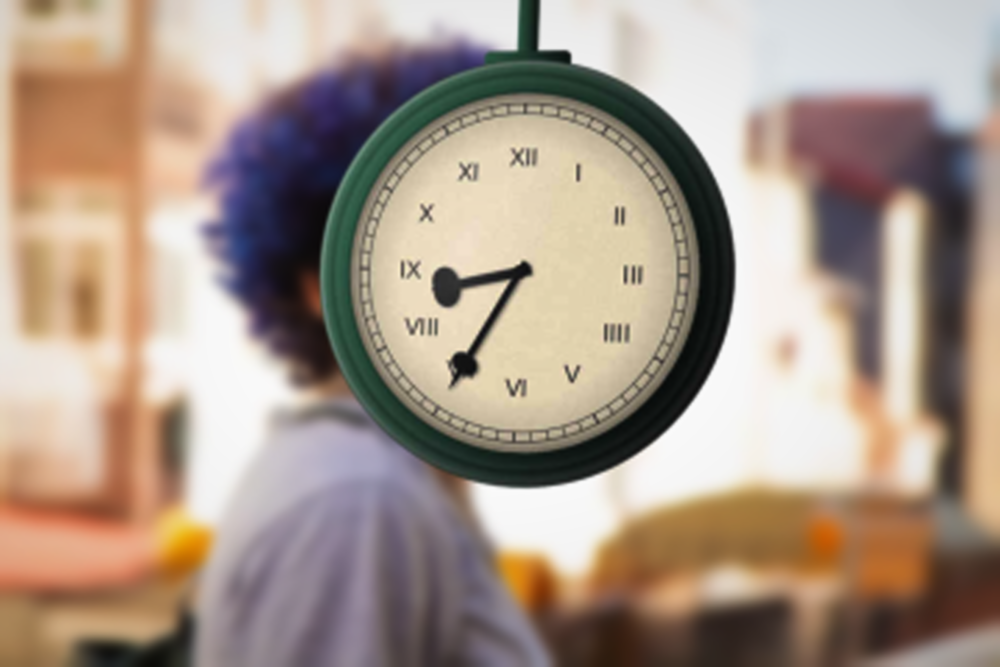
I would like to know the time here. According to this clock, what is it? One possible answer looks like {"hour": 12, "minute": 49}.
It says {"hour": 8, "minute": 35}
